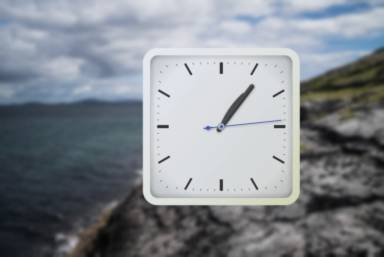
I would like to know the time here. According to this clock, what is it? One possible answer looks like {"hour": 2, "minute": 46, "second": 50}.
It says {"hour": 1, "minute": 6, "second": 14}
